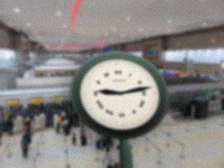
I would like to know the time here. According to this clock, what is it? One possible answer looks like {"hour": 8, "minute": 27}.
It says {"hour": 9, "minute": 13}
